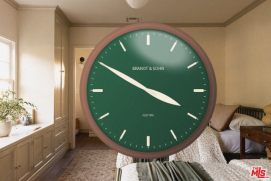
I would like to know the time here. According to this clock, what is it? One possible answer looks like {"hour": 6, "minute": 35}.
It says {"hour": 3, "minute": 50}
